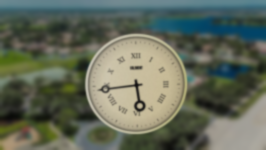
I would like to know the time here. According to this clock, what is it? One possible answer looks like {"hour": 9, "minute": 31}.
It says {"hour": 5, "minute": 44}
